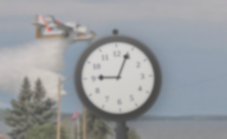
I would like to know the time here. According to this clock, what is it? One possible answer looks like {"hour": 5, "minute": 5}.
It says {"hour": 9, "minute": 4}
